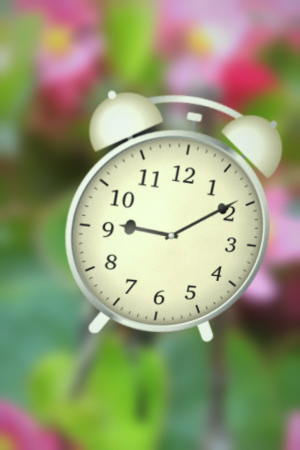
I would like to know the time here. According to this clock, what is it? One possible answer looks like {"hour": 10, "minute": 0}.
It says {"hour": 9, "minute": 9}
